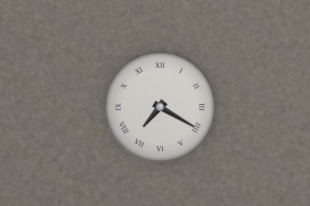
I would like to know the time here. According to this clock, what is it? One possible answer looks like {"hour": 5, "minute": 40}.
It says {"hour": 7, "minute": 20}
